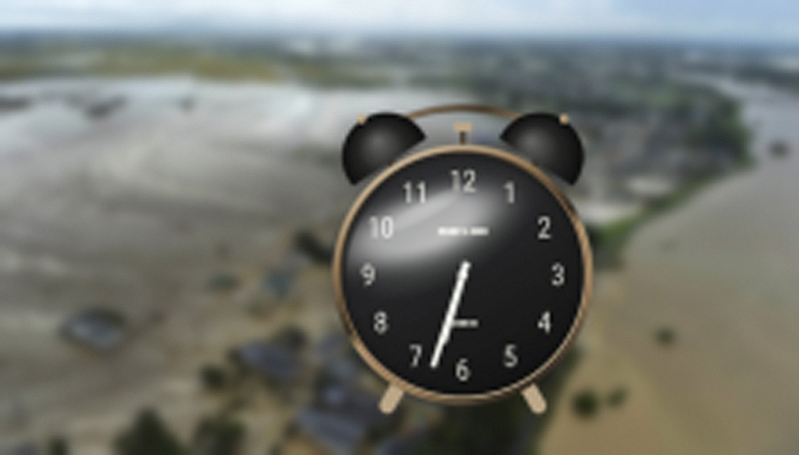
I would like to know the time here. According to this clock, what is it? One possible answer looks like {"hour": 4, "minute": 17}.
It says {"hour": 6, "minute": 33}
